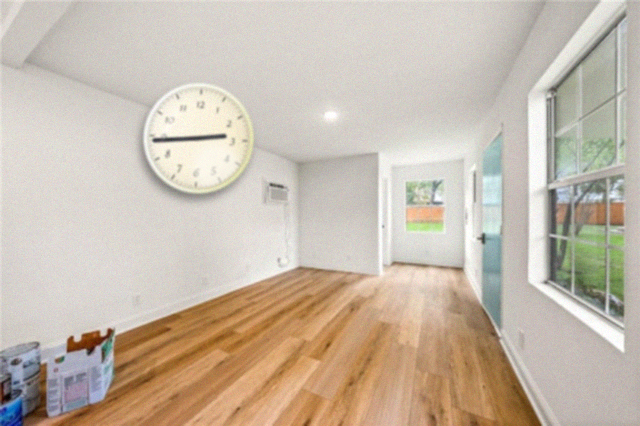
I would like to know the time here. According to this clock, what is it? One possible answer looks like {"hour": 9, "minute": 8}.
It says {"hour": 2, "minute": 44}
